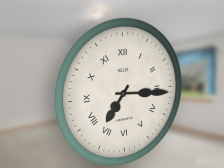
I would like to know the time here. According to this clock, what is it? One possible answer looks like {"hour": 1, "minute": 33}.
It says {"hour": 7, "minute": 16}
